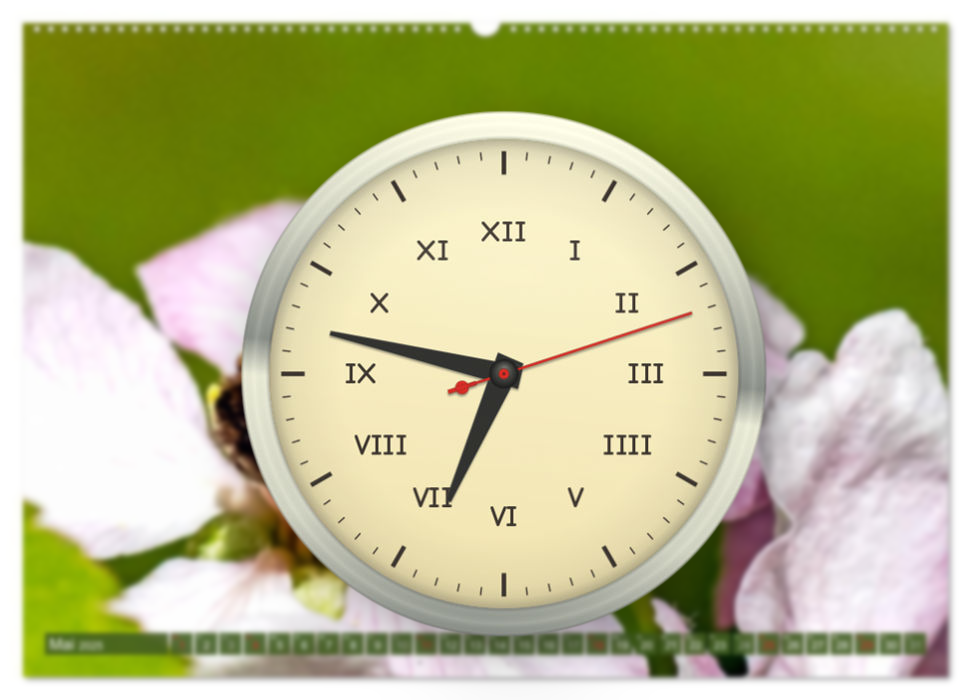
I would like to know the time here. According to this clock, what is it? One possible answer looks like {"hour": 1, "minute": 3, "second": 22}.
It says {"hour": 6, "minute": 47, "second": 12}
